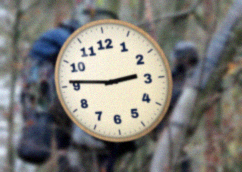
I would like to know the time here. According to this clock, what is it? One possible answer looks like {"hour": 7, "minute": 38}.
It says {"hour": 2, "minute": 46}
